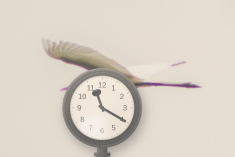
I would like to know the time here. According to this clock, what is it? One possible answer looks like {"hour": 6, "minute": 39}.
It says {"hour": 11, "minute": 20}
